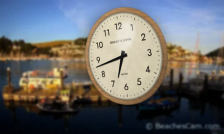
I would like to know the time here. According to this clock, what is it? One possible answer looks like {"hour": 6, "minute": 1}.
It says {"hour": 6, "minute": 43}
